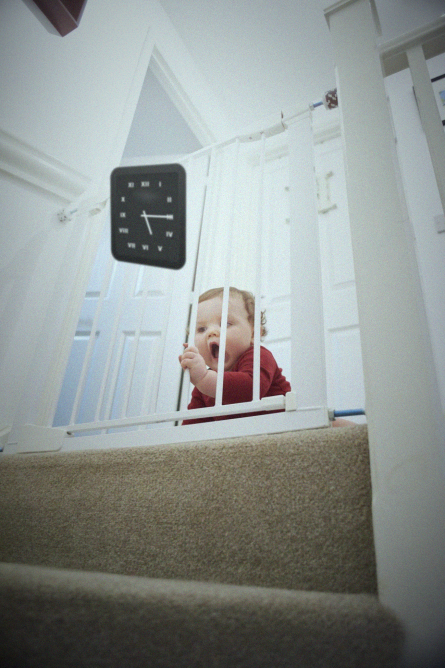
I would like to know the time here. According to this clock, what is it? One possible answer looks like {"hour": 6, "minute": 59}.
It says {"hour": 5, "minute": 15}
